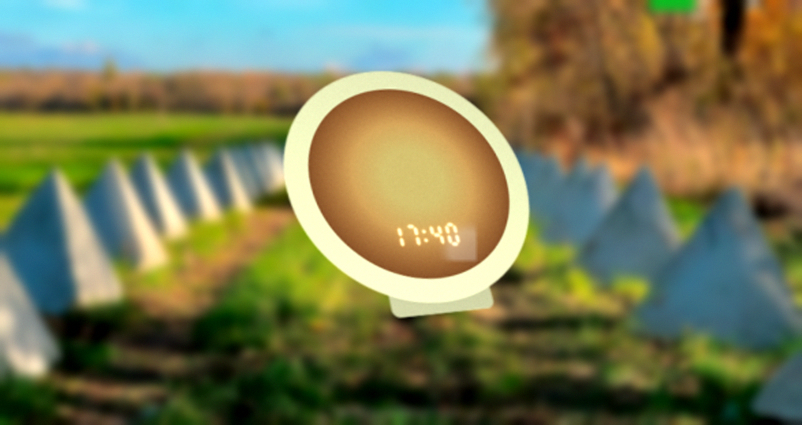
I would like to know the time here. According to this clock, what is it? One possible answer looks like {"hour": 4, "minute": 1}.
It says {"hour": 17, "minute": 40}
